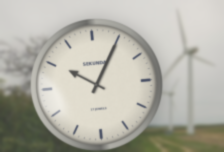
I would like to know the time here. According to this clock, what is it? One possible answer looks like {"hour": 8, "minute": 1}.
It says {"hour": 10, "minute": 5}
